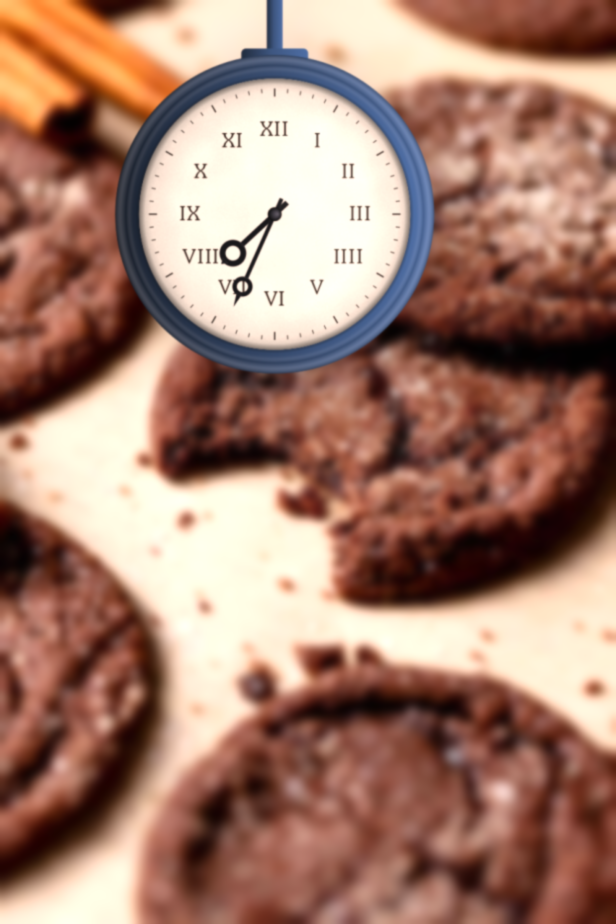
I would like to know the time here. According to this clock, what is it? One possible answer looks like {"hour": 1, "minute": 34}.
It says {"hour": 7, "minute": 34}
